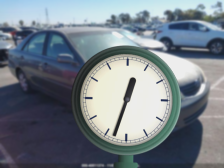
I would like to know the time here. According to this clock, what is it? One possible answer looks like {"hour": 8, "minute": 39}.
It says {"hour": 12, "minute": 33}
